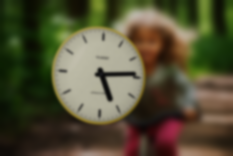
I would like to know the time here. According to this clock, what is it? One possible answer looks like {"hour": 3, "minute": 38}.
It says {"hour": 5, "minute": 14}
